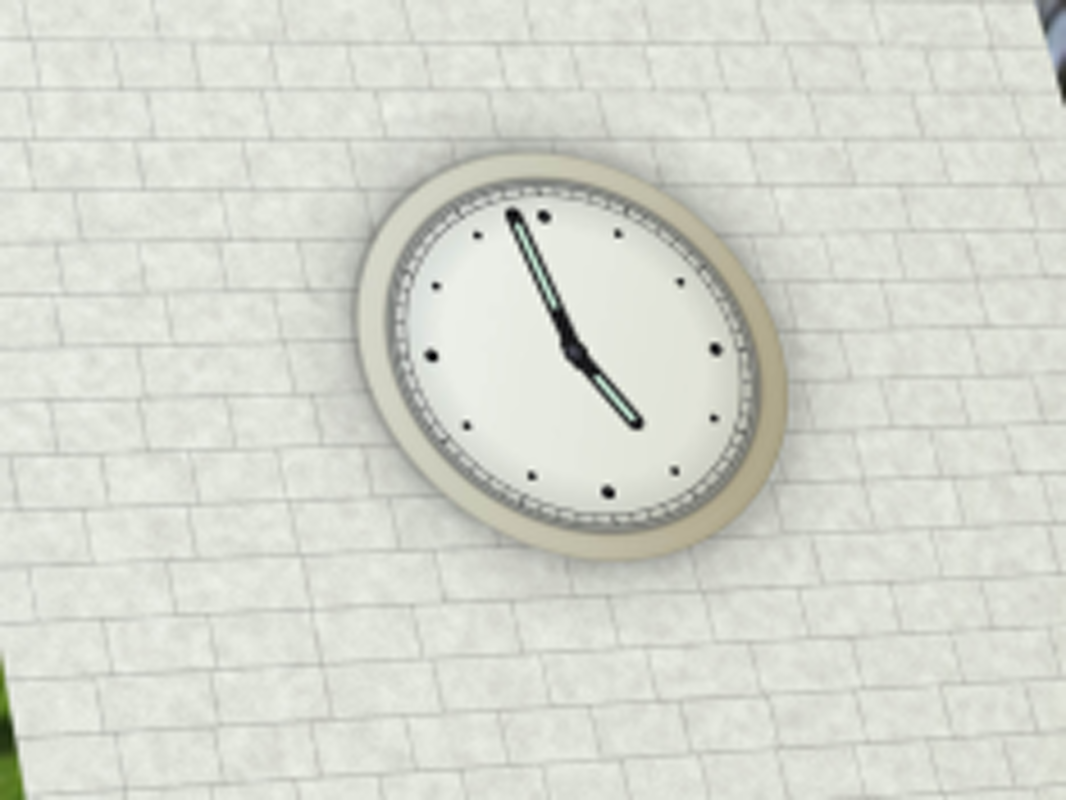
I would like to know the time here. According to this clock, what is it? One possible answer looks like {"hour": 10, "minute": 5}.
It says {"hour": 4, "minute": 58}
